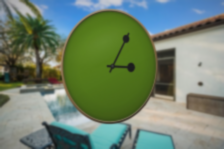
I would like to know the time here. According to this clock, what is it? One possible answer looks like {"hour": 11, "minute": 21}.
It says {"hour": 3, "minute": 5}
